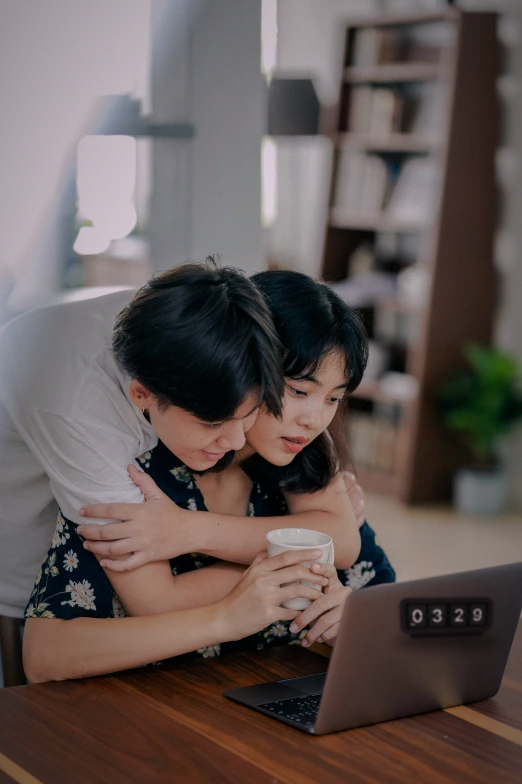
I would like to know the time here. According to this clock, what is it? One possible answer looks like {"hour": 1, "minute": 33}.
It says {"hour": 3, "minute": 29}
